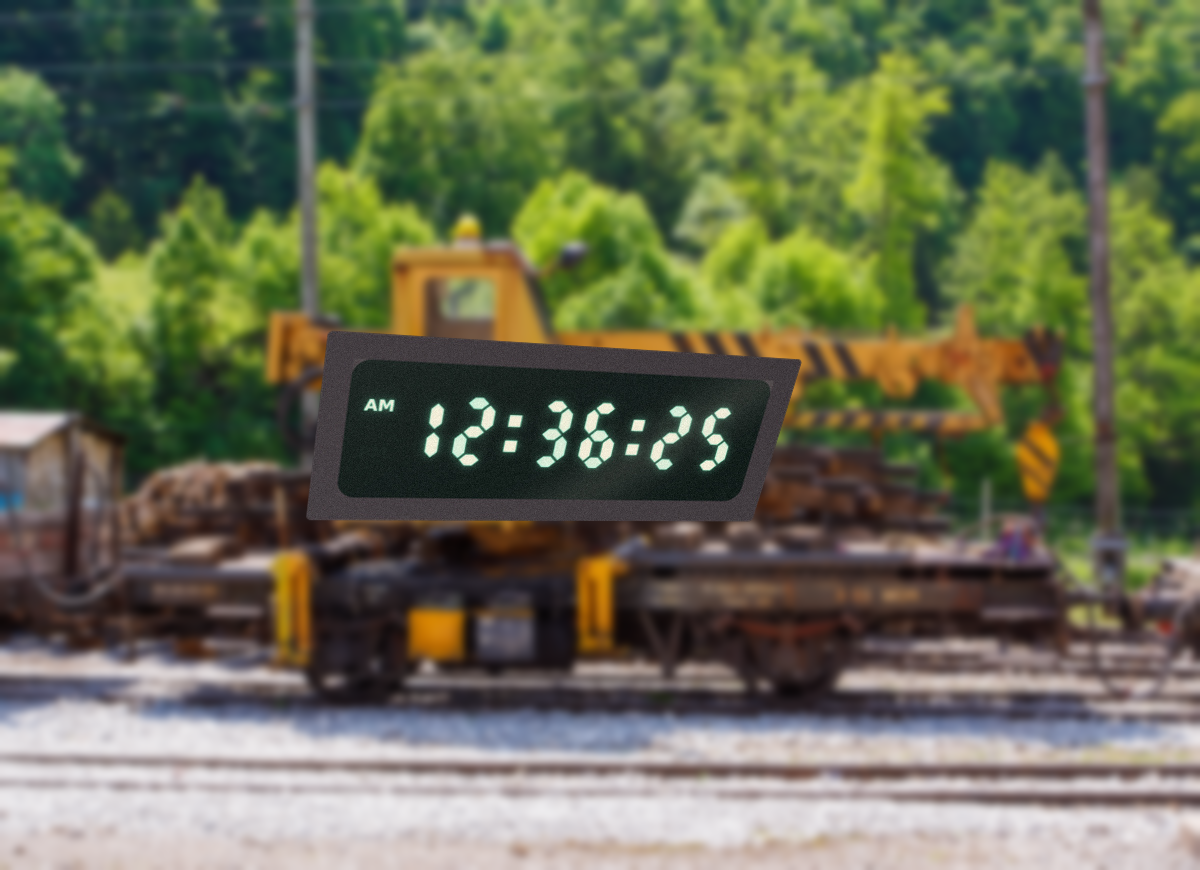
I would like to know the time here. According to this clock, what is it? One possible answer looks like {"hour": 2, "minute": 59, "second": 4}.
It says {"hour": 12, "minute": 36, "second": 25}
